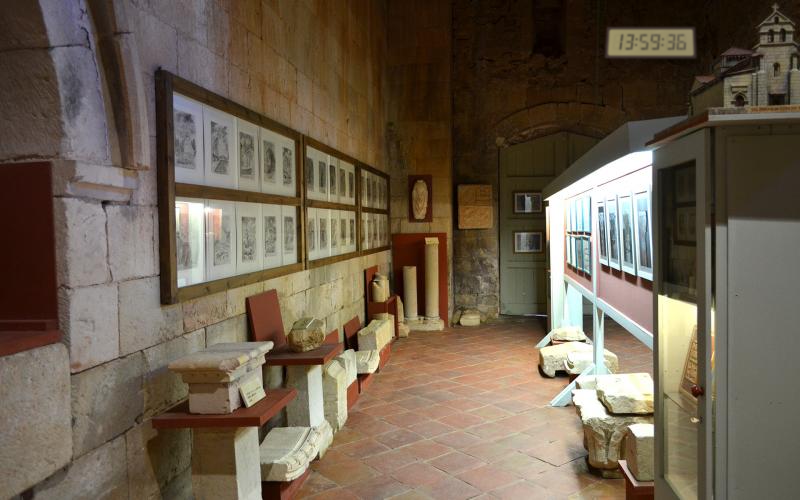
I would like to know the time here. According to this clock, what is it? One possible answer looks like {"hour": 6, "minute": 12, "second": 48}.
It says {"hour": 13, "minute": 59, "second": 36}
